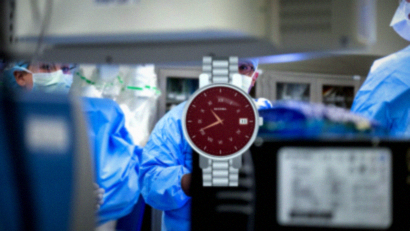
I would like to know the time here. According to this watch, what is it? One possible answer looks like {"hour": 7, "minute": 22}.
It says {"hour": 10, "minute": 41}
